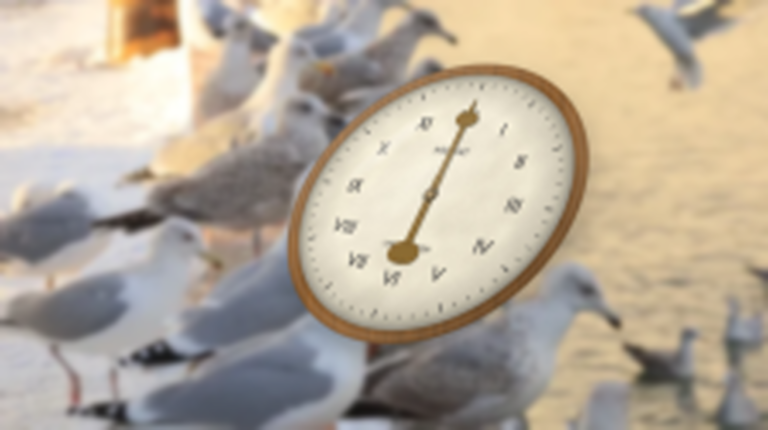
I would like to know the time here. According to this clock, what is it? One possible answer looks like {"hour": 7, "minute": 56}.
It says {"hour": 6, "minute": 0}
